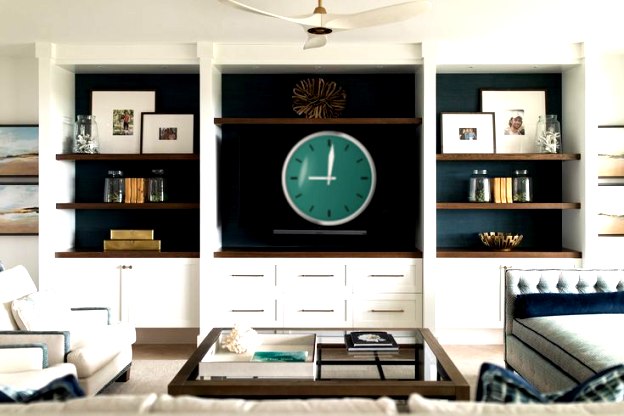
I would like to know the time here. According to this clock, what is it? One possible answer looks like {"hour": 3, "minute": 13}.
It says {"hour": 9, "minute": 1}
